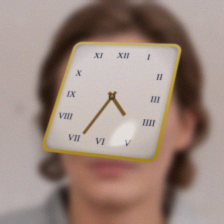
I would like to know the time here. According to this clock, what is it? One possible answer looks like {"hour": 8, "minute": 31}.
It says {"hour": 4, "minute": 34}
